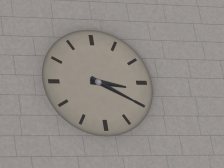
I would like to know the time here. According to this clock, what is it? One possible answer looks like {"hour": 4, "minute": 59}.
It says {"hour": 3, "minute": 20}
